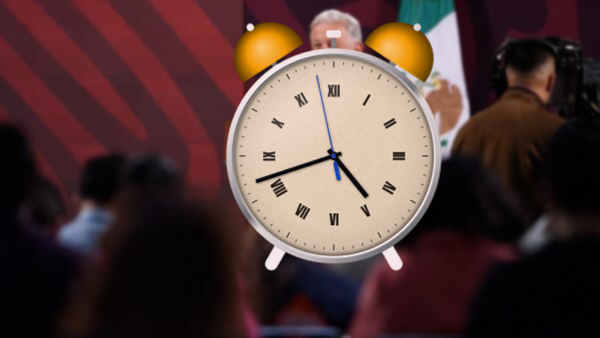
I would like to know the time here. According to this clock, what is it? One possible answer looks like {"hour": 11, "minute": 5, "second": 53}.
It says {"hour": 4, "minute": 41, "second": 58}
